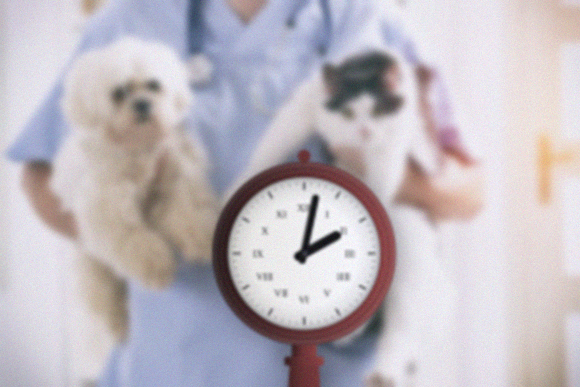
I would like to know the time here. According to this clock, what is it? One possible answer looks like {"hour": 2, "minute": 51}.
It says {"hour": 2, "minute": 2}
